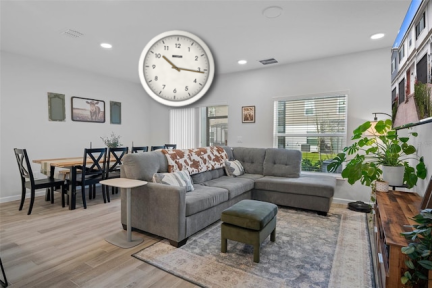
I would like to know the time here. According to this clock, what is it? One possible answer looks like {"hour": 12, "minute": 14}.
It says {"hour": 10, "minute": 16}
